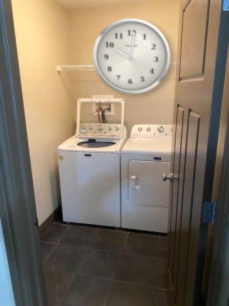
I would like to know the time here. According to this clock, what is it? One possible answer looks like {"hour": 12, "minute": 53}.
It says {"hour": 10, "minute": 1}
